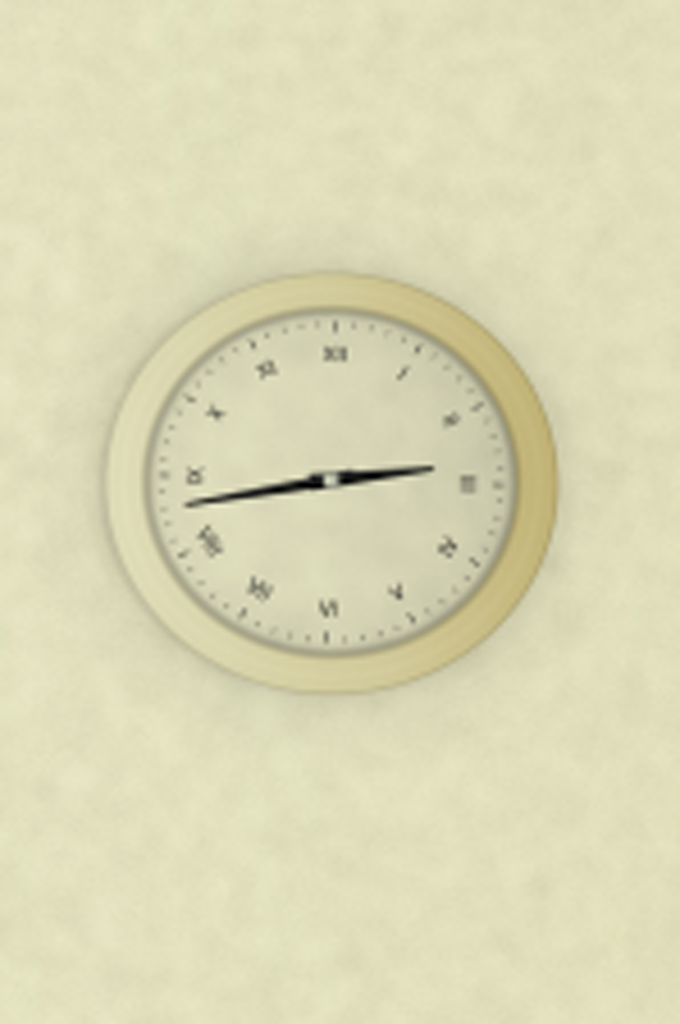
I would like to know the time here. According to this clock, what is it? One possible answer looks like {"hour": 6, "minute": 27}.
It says {"hour": 2, "minute": 43}
